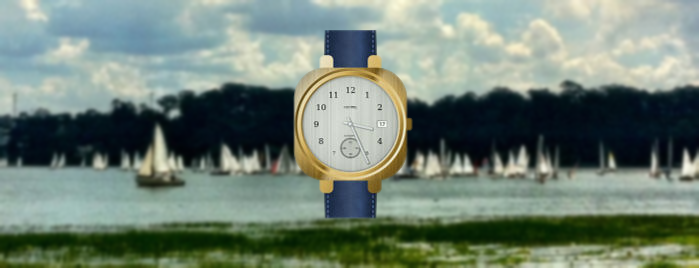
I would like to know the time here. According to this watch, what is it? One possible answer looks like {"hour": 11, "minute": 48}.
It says {"hour": 3, "minute": 26}
